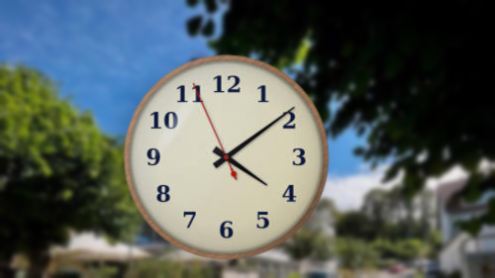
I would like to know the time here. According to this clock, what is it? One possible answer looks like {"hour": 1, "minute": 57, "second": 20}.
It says {"hour": 4, "minute": 8, "second": 56}
